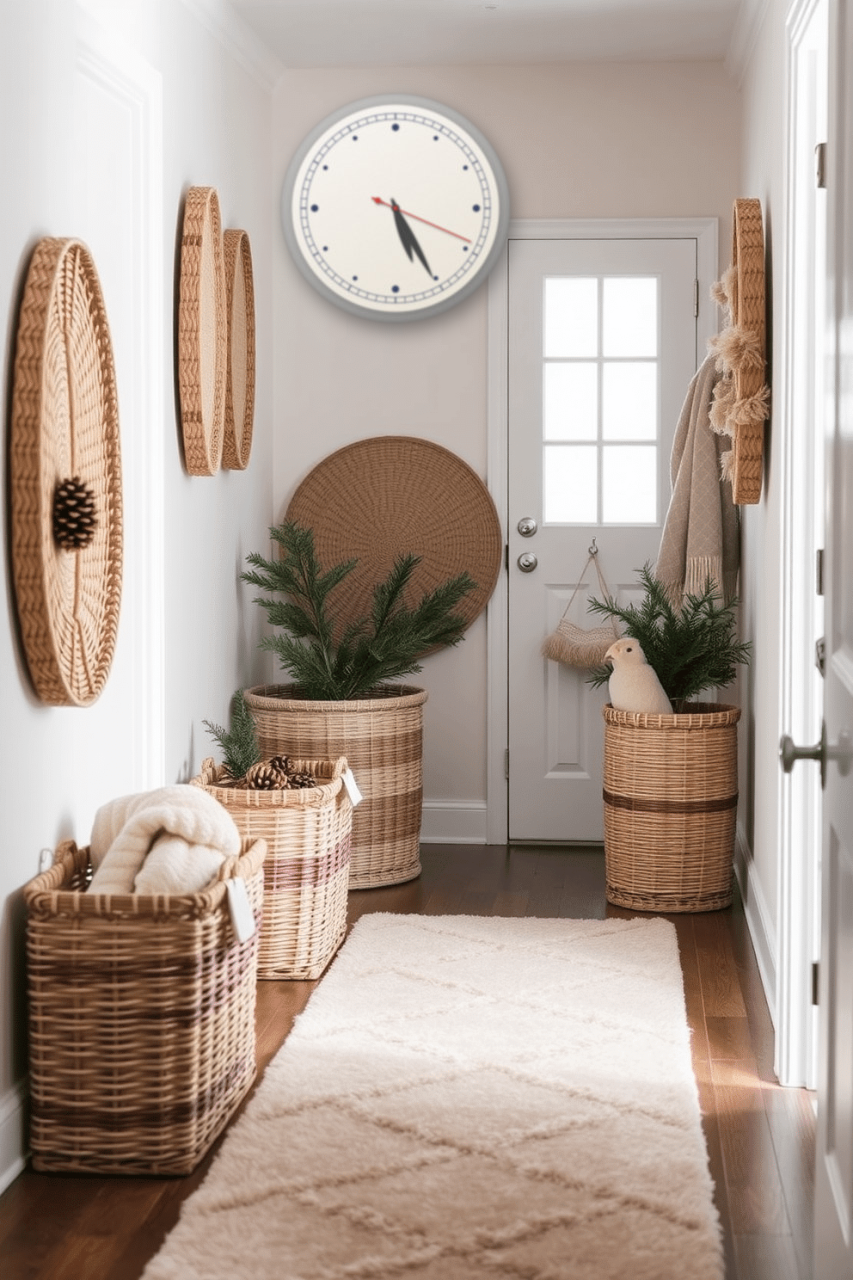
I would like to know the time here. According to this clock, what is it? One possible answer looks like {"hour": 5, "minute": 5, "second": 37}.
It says {"hour": 5, "minute": 25, "second": 19}
